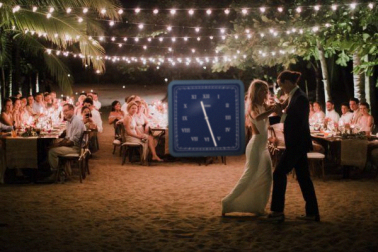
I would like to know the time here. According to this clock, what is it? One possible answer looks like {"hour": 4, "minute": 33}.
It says {"hour": 11, "minute": 27}
